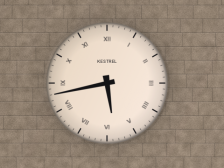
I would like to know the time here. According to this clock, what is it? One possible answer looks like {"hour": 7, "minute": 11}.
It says {"hour": 5, "minute": 43}
